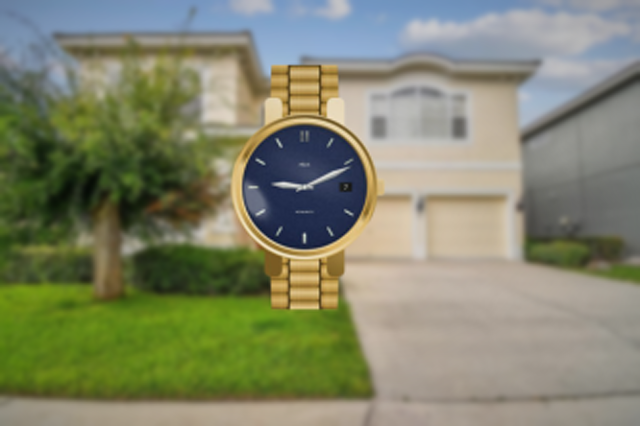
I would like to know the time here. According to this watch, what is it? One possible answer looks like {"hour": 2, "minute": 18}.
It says {"hour": 9, "minute": 11}
